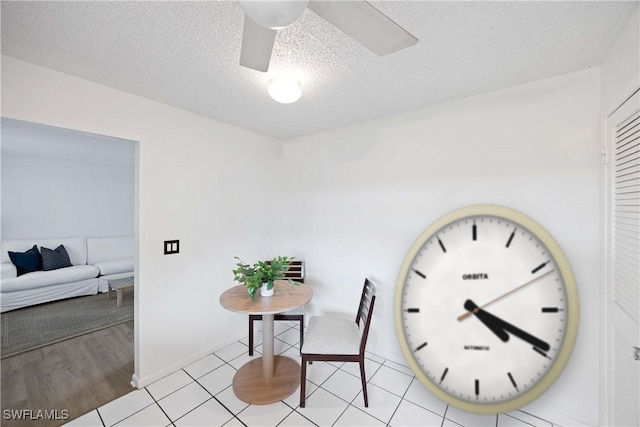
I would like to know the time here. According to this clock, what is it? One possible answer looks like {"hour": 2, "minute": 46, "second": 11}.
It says {"hour": 4, "minute": 19, "second": 11}
